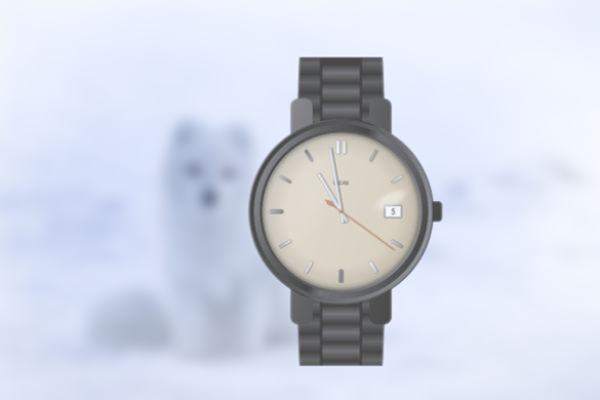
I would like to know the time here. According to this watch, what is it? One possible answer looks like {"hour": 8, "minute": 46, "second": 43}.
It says {"hour": 10, "minute": 58, "second": 21}
